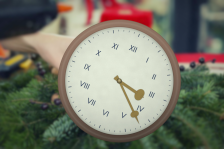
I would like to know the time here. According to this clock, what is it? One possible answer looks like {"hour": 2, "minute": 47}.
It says {"hour": 3, "minute": 22}
